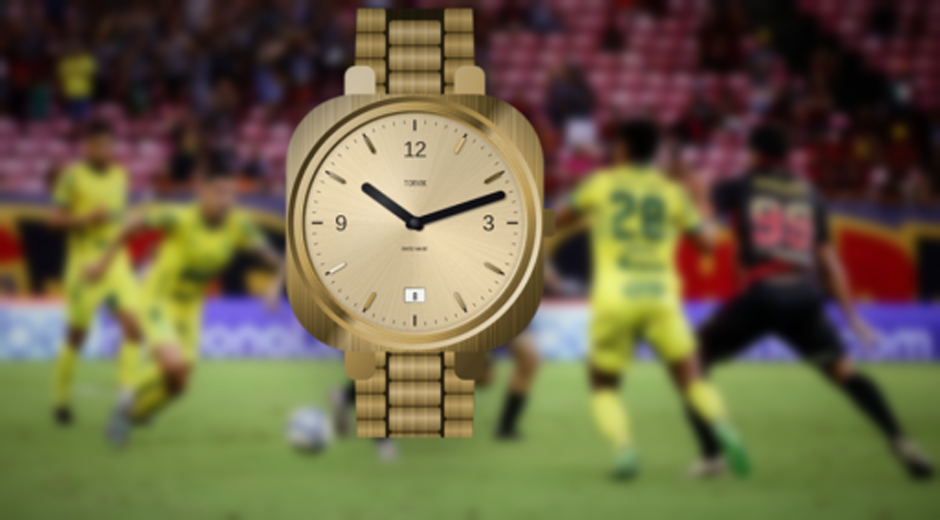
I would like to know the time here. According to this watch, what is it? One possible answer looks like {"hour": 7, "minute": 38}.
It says {"hour": 10, "minute": 12}
